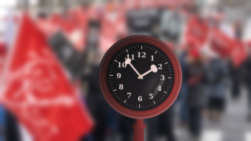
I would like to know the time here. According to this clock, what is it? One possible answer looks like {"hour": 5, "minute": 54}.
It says {"hour": 1, "minute": 53}
